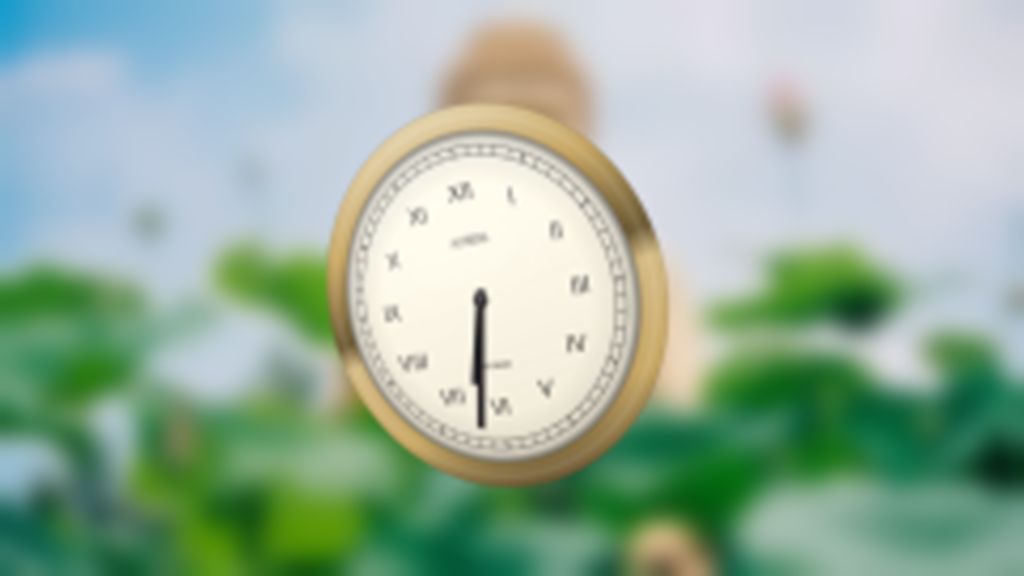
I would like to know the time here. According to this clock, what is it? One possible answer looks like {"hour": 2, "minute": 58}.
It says {"hour": 6, "minute": 32}
